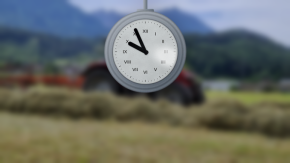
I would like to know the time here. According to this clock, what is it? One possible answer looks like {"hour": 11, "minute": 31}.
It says {"hour": 9, "minute": 56}
